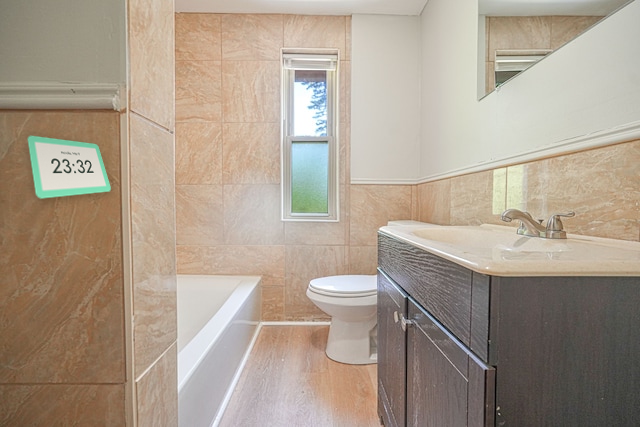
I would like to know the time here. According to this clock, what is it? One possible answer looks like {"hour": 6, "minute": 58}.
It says {"hour": 23, "minute": 32}
